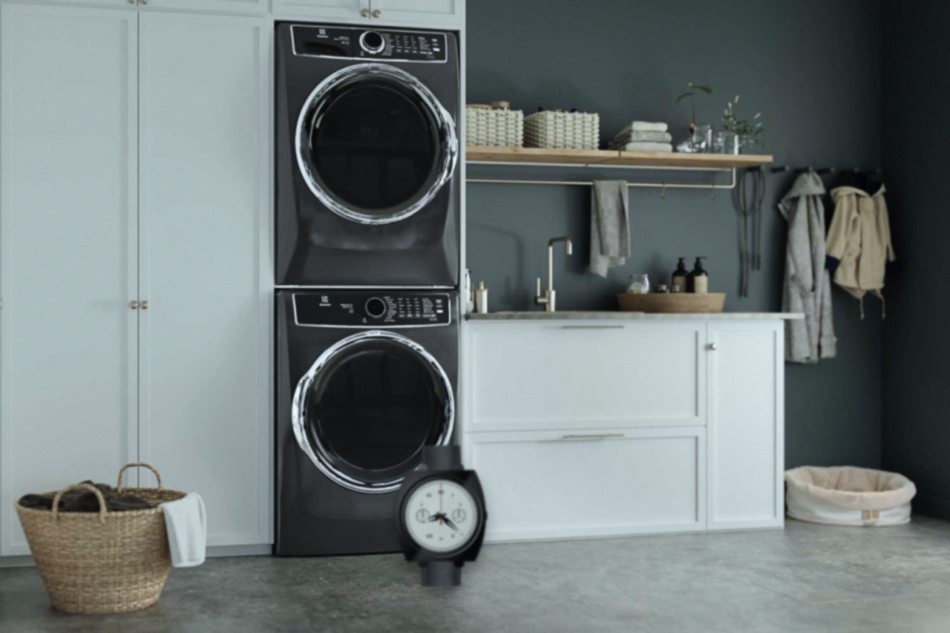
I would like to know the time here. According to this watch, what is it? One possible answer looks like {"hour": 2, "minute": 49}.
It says {"hour": 8, "minute": 22}
